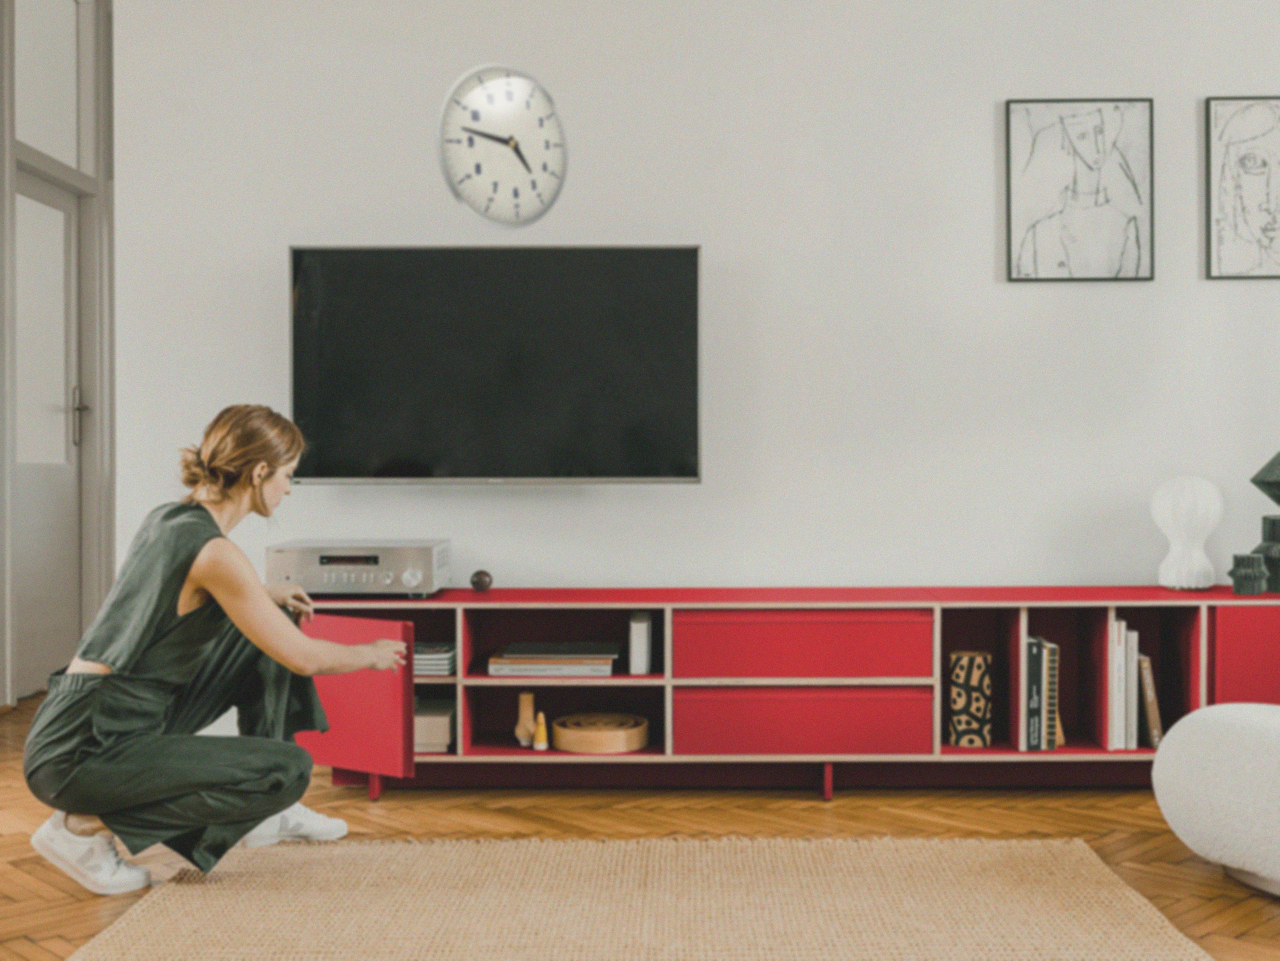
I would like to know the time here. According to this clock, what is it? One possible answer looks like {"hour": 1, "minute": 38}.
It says {"hour": 4, "minute": 47}
